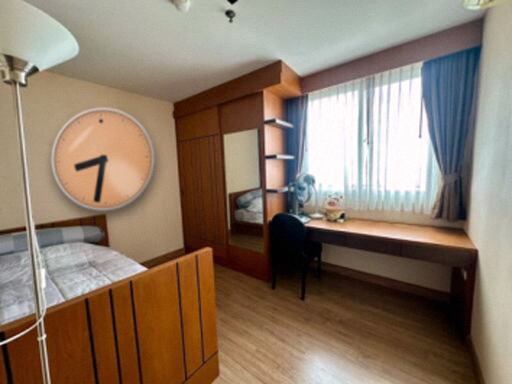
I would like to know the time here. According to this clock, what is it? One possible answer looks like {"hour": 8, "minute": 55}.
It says {"hour": 8, "minute": 32}
